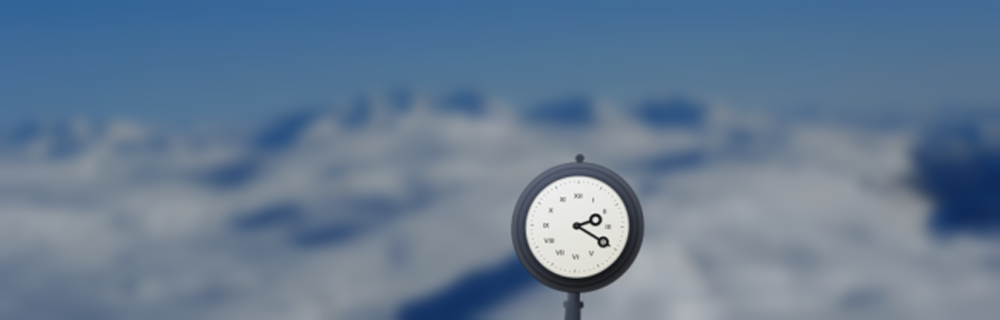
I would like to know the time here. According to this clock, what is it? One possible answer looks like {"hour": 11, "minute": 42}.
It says {"hour": 2, "minute": 20}
